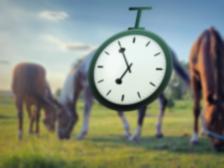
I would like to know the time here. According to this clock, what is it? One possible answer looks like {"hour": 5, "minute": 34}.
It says {"hour": 6, "minute": 55}
